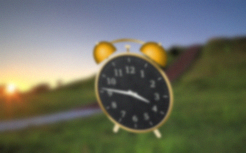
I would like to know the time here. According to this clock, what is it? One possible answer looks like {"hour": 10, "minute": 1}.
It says {"hour": 3, "minute": 46}
